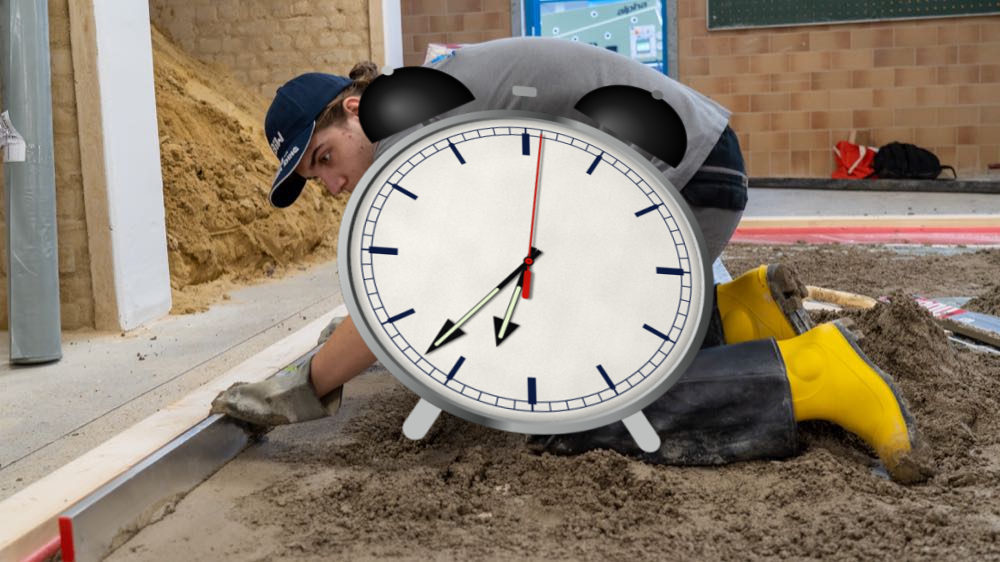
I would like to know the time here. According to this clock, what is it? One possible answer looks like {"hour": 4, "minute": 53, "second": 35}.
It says {"hour": 6, "minute": 37, "second": 1}
